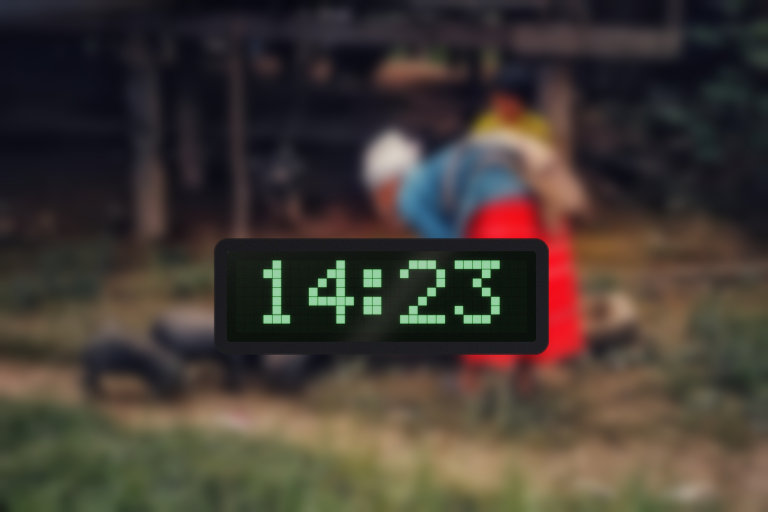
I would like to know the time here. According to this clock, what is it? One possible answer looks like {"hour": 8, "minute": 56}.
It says {"hour": 14, "minute": 23}
